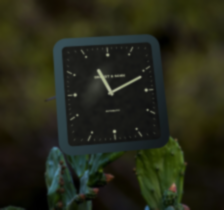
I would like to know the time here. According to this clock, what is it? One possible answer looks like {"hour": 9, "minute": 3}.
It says {"hour": 11, "minute": 11}
